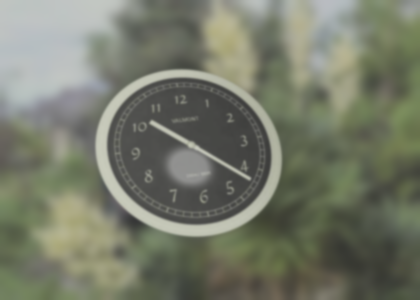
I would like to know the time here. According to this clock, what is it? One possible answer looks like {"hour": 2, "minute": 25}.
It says {"hour": 10, "minute": 22}
